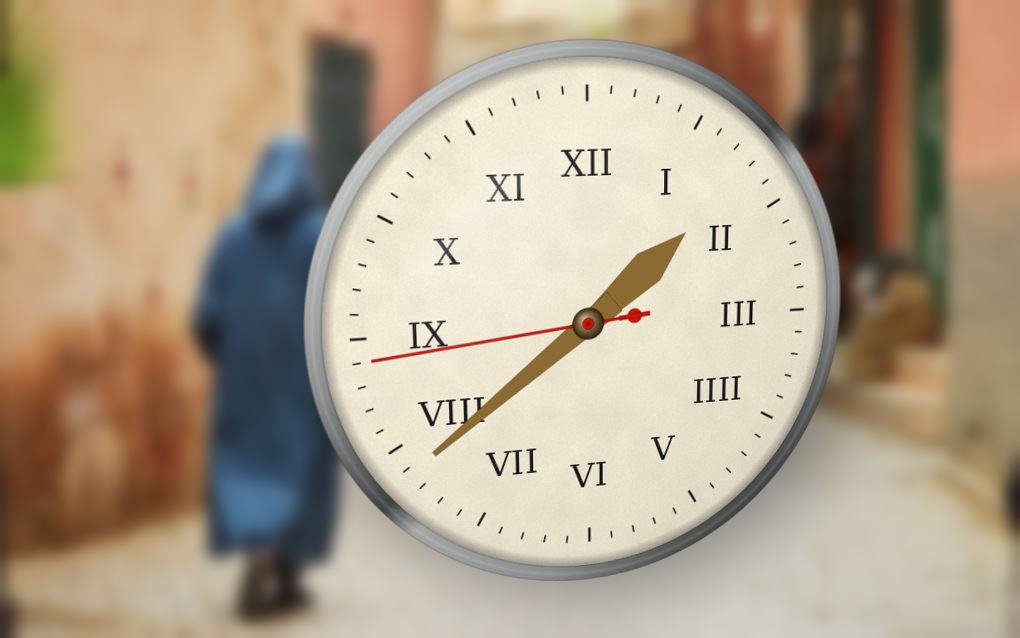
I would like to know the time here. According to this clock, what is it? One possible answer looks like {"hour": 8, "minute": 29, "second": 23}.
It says {"hour": 1, "minute": 38, "second": 44}
